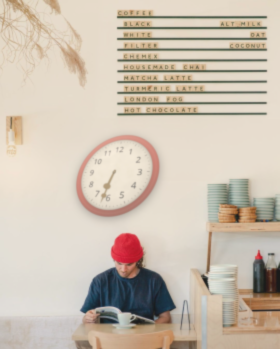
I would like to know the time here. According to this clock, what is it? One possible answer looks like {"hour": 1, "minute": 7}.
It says {"hour": 6, "minute": 32}
